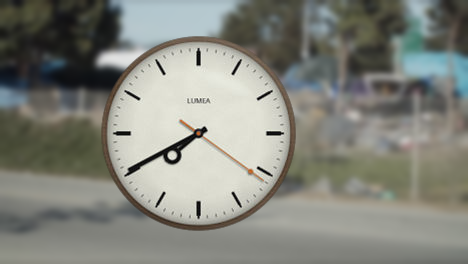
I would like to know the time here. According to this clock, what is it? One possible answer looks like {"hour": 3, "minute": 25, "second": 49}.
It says {"hour": 7, "minute": 40, "second": 21}
